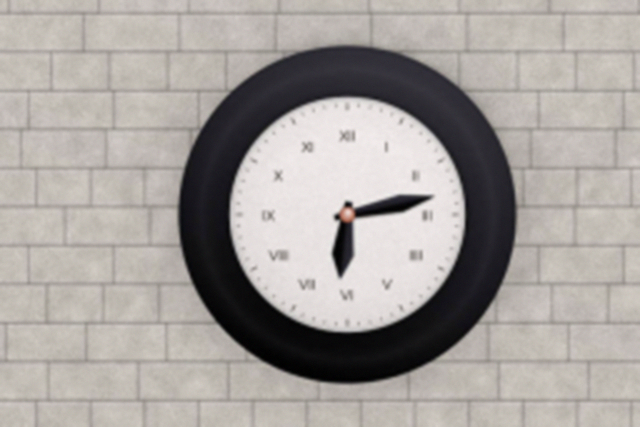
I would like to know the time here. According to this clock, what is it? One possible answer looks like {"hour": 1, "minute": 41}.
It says {"hour": 6, "minute": 13}
